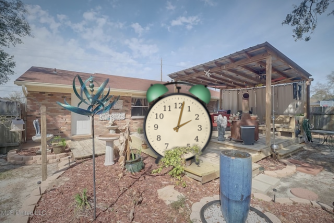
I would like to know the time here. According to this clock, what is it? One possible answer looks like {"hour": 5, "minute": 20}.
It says {"hour": 2, "minute": 2}
